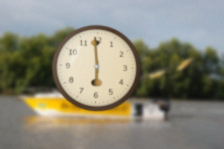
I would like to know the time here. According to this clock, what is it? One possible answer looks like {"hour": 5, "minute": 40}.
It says {"hour": 5, "minute": 59}
